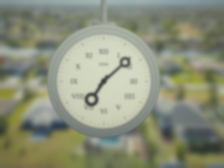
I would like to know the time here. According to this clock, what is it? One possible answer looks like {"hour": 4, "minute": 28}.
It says {"hour": 7, "minute": 8}
